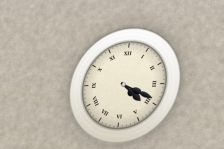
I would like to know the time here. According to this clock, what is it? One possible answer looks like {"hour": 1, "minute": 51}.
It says {"hour": 4, "minute": 19}
